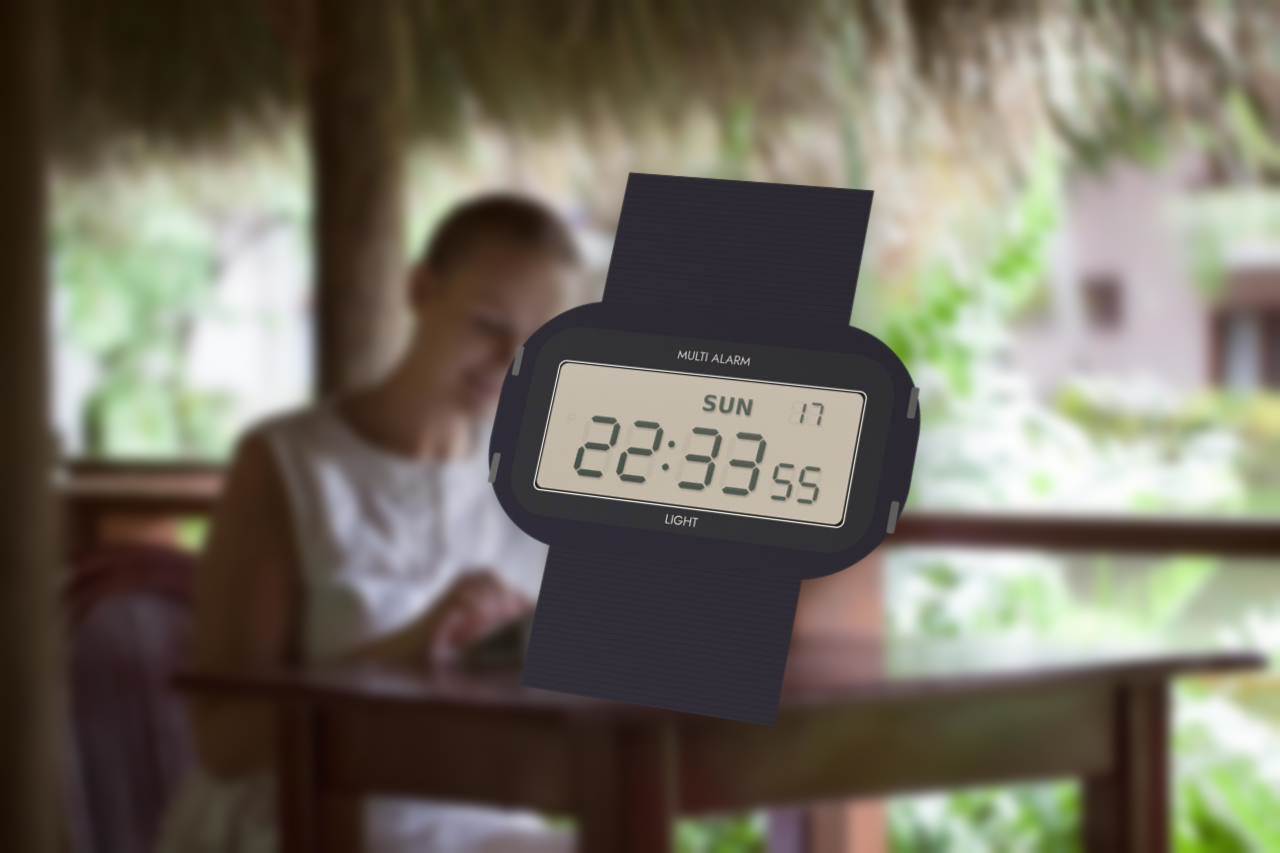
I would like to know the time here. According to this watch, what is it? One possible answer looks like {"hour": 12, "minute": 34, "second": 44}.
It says {"hour": 22, "minute": 33, "second": 55}
